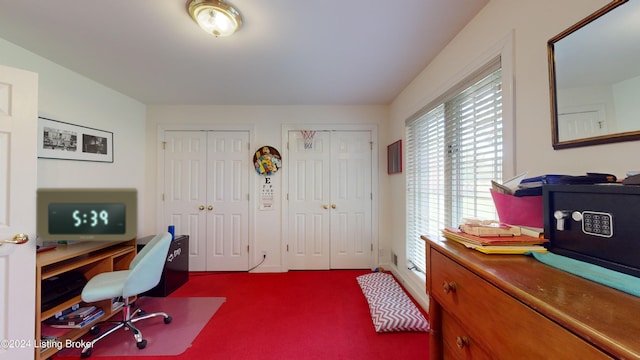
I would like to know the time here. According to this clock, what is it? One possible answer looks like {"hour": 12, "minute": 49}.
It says {"hour": 5, "minute": 39}
